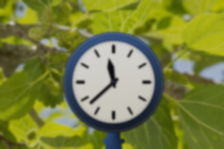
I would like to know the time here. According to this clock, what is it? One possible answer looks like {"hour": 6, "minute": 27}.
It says {"hour": 11, "minute": 38}
